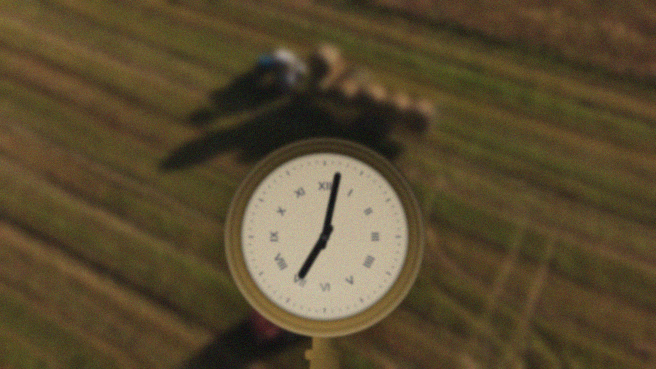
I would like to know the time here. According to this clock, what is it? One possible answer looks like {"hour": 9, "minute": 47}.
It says {"hour": 7, "minute": 2}
